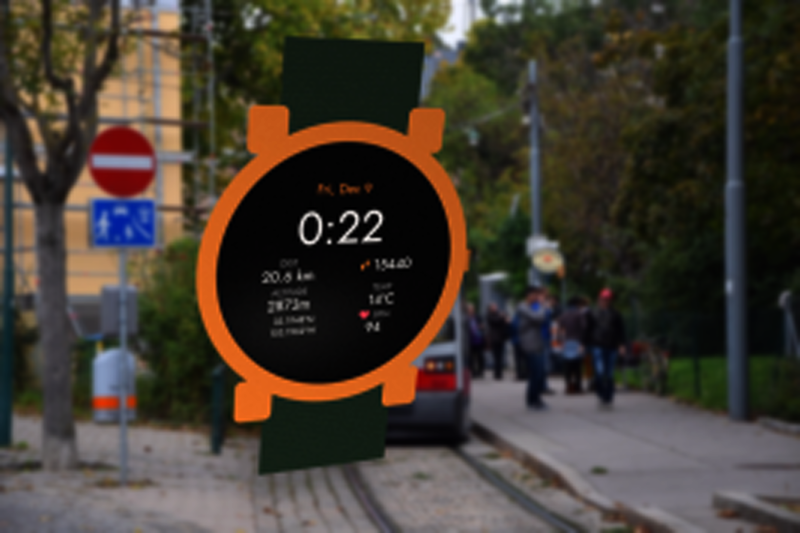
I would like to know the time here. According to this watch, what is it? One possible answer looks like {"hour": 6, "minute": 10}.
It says {"hour": 0, "minute": 22}
